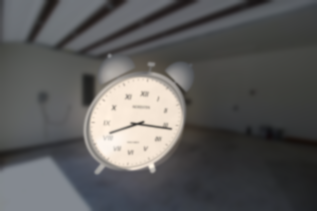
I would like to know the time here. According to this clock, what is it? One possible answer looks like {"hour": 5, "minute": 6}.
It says {"hour": 8, "minute": 16}
